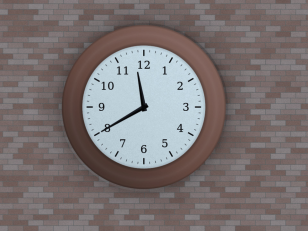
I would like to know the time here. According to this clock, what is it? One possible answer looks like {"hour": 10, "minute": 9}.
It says {"hour": 11, "minute": 40}
